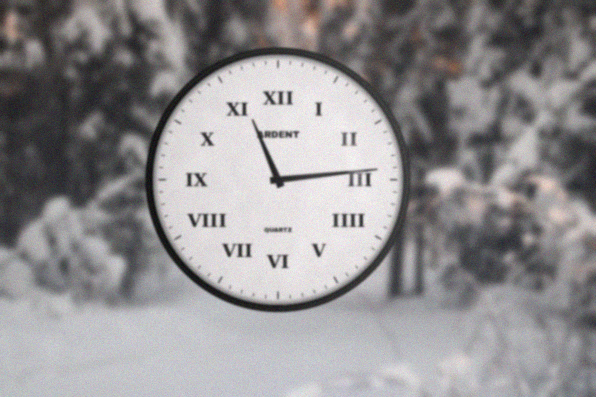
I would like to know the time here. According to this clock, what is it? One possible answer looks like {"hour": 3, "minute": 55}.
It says {"hour": 11, "minute": 14}
